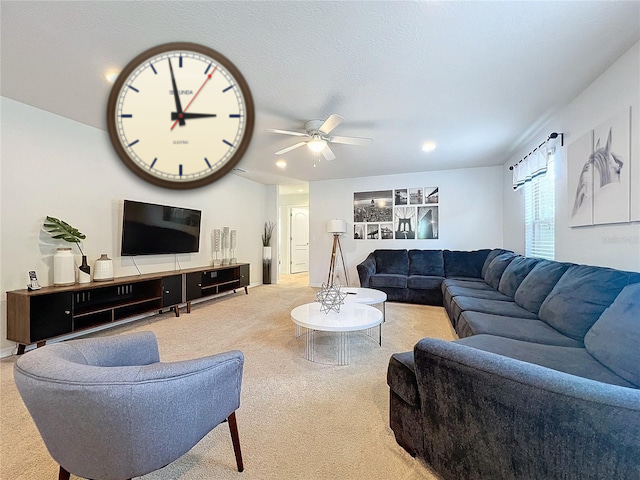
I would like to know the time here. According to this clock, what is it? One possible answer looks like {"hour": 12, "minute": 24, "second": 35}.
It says {"hour": 2, "minute": 58, "second": 6}
